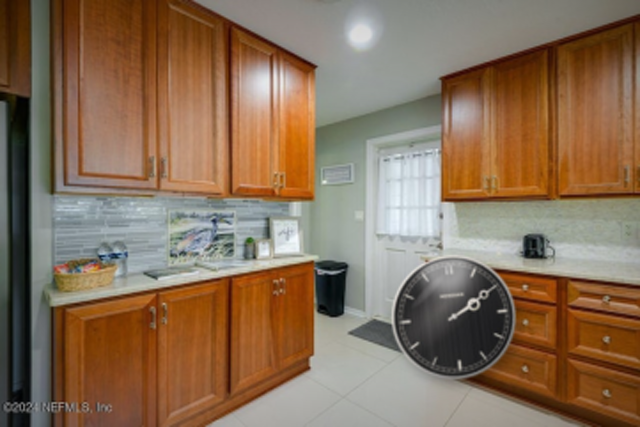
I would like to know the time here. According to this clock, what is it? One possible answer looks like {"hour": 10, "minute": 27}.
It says {"hour": 2, "minute": 10}
